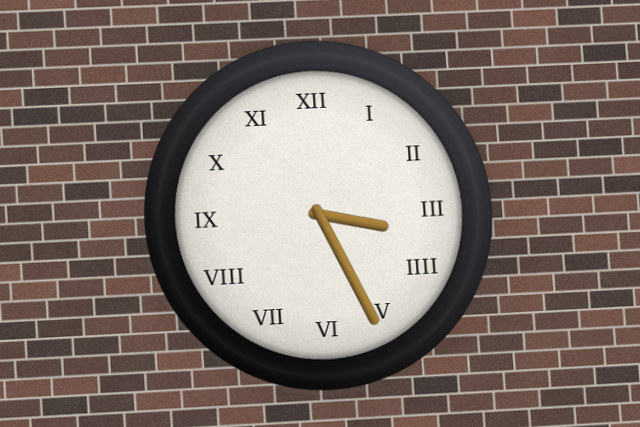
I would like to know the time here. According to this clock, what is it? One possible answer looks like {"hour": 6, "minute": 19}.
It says {"hour": 3, "minute": 26}
